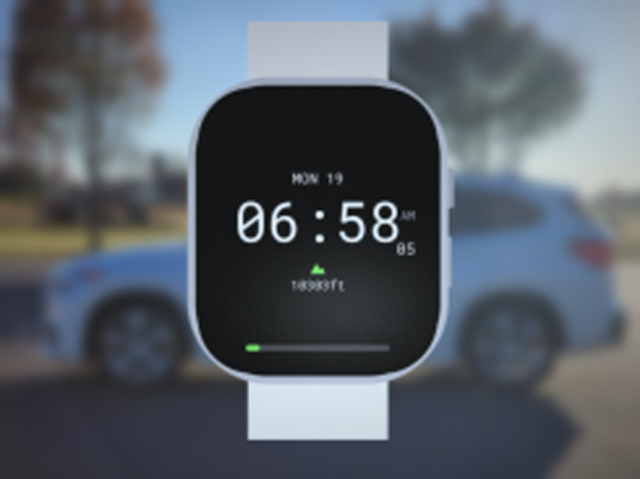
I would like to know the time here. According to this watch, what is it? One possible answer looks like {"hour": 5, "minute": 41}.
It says {"hour": 6, "minute": 58}
